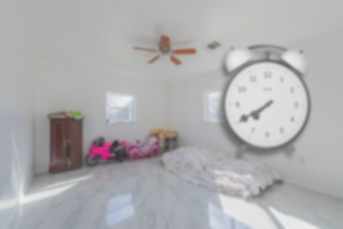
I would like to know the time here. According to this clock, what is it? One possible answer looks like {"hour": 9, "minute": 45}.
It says {"hour": 7, "minute": 40}
